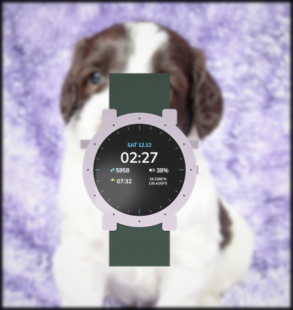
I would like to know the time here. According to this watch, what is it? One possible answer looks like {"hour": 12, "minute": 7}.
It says {"hour": 2, "minute": 27}
